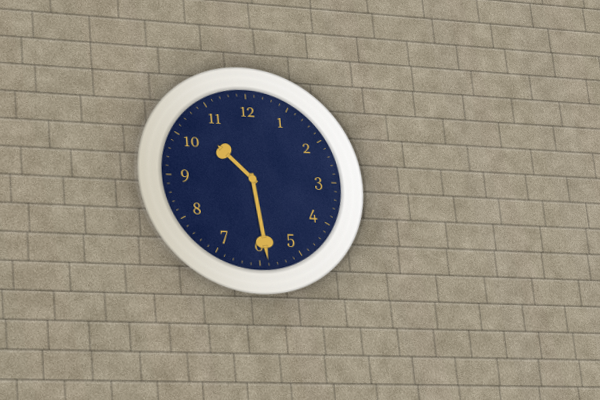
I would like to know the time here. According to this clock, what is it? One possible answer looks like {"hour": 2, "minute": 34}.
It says {"hour": 10, "minute": 29}
